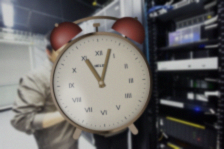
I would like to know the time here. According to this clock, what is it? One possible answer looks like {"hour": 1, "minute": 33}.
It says {"hour": 11, "minute": 3}
